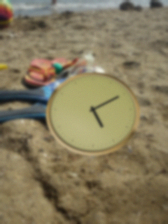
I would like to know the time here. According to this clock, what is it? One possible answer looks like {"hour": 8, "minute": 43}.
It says {"hour": 5, "minute": 10}
